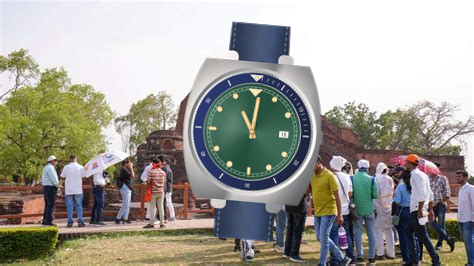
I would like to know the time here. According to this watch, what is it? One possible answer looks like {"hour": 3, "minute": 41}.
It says {"hour": 11, "minute": 1}
